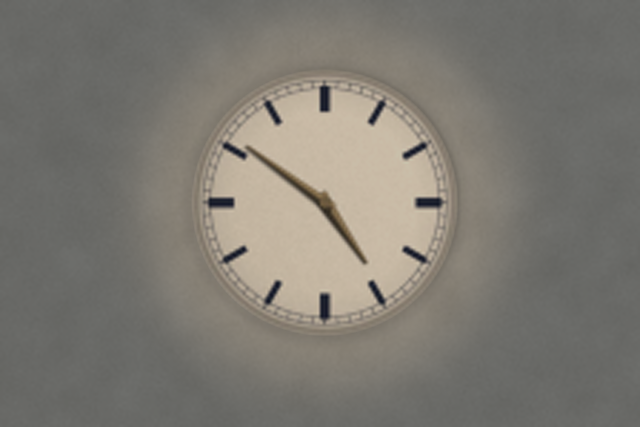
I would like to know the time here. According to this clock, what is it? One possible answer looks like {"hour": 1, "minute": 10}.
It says {"hour": 4, "minute": 51}
